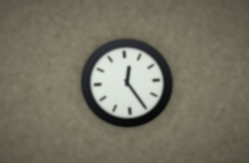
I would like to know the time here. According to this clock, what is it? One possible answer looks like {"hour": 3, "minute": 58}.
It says {"hour": 12, "minute": 25}
